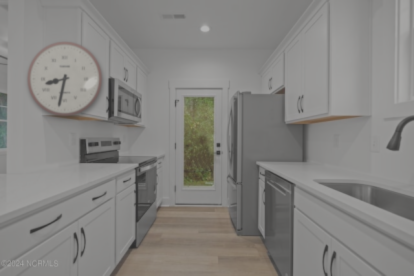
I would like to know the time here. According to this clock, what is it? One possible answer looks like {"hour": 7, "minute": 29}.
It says {"hour": 8, "minute": 32}
